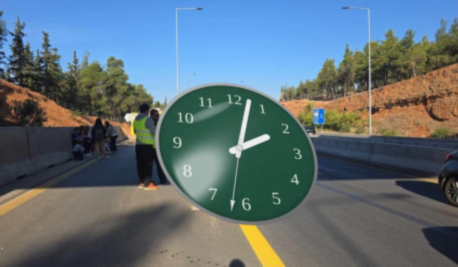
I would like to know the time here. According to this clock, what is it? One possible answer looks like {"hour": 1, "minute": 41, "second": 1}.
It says {"hour": 2, "minute": 2, "second": 32}
